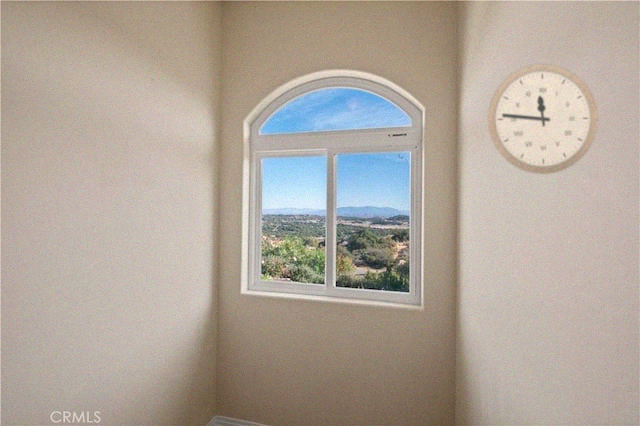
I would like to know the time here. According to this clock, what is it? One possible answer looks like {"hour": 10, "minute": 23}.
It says {"hour": 11, "minute": 46}
